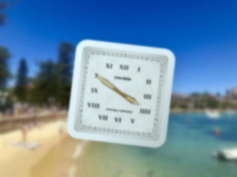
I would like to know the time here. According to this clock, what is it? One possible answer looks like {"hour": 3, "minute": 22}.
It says {"hour": 3, "minute": 50}
